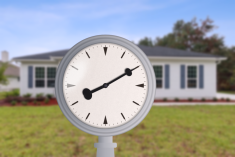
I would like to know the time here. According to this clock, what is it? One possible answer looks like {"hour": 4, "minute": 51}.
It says {"hour": 8, "minute": 10}
